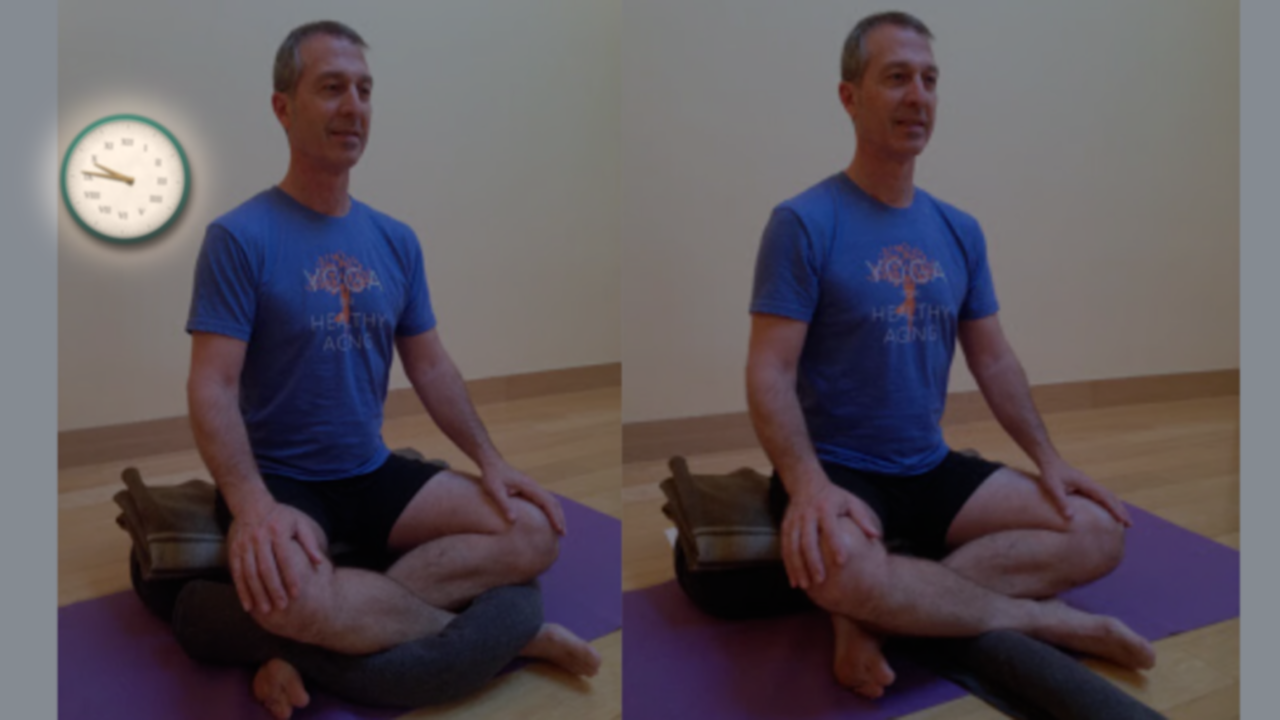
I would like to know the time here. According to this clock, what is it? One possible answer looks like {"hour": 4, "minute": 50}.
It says {"hour": 9, "minute": 46}
